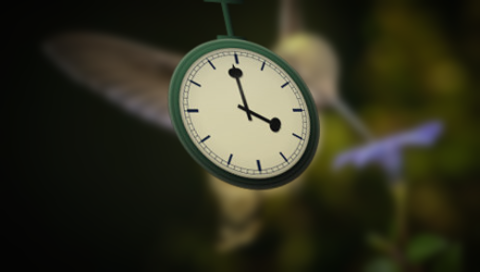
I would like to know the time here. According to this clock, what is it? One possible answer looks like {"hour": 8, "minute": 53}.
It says {"hour": 3, "minute": 59}
